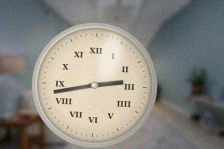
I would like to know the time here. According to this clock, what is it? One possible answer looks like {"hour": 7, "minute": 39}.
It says {"hour": 2, "minute": 43}
